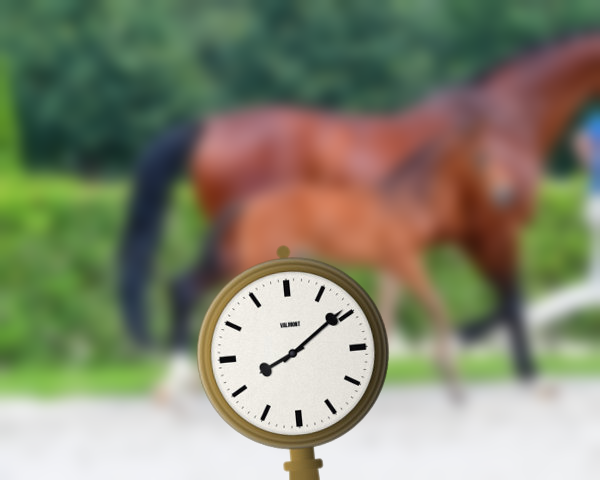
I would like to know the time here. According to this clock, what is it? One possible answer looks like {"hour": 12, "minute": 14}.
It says {"hour": 8, "minute": 9}
